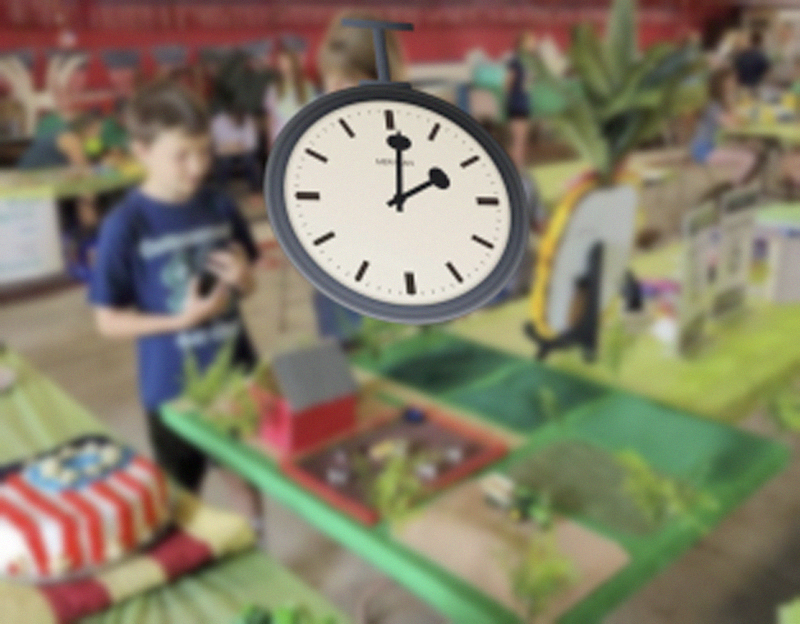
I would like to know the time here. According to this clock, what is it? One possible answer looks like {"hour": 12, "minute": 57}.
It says {"hour": 2, "minute": 1}
